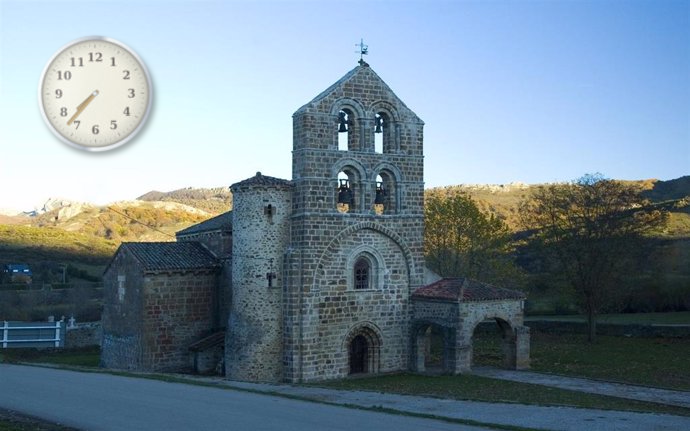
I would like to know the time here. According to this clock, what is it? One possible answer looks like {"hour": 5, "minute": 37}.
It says {"hour": 7, "minute": 37}
